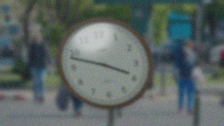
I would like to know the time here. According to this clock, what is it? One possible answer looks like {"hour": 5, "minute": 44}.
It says {"hour": 3, "minute": 48}
